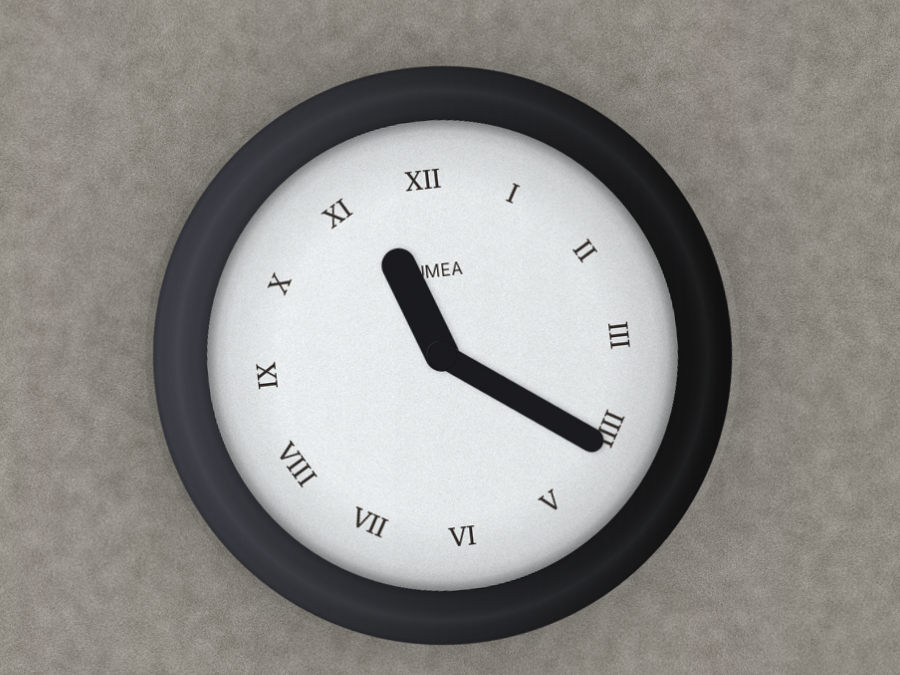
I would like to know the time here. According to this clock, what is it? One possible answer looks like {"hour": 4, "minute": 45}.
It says {"hour": 11, "minute": 21}
